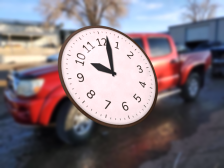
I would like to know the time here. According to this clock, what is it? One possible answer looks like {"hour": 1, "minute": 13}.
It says {"hour": 10, "minute": 2}
